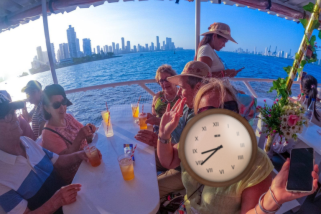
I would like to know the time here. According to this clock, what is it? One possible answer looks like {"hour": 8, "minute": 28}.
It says {"hour": 8, "minute": 39}
